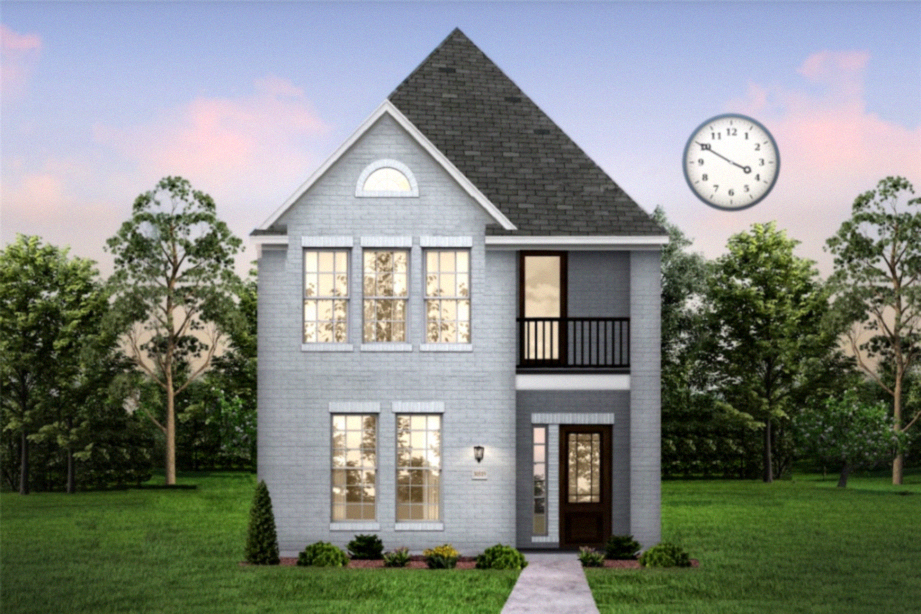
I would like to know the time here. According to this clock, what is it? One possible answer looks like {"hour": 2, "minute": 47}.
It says {"hour": 3, "minute": 50}
